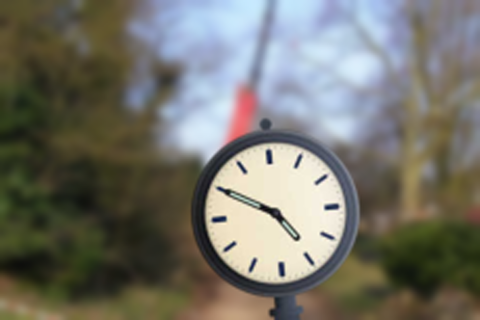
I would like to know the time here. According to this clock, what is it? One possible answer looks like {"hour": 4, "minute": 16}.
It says {"hour": 4, "minute": 50}
